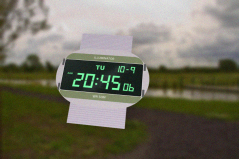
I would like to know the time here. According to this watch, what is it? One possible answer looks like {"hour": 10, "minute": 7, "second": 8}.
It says {"hour": 20, "minute": 45, "second": 6}
